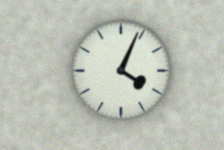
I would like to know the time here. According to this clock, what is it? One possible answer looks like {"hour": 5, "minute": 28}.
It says {"hour": 4, "minute": 4}
